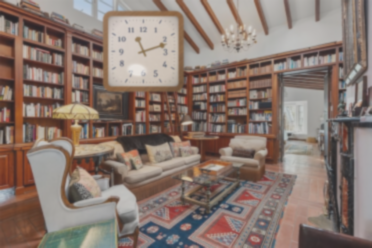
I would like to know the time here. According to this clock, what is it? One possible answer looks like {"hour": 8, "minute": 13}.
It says {"hour": 11, "minute": 12}
